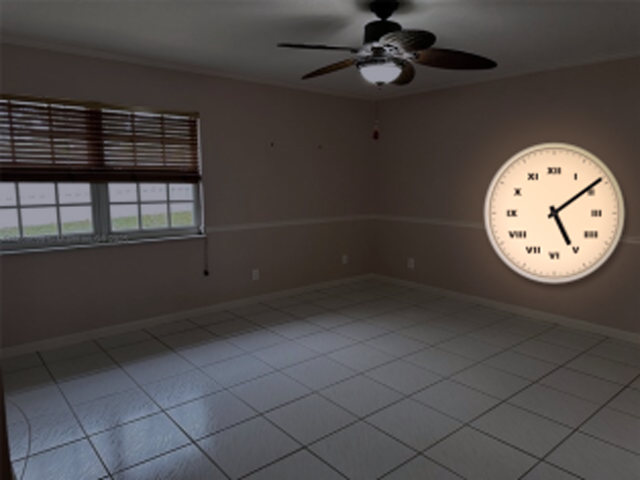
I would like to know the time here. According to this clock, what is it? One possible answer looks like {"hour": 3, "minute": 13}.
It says {"hour": 5, "minute": 9}
